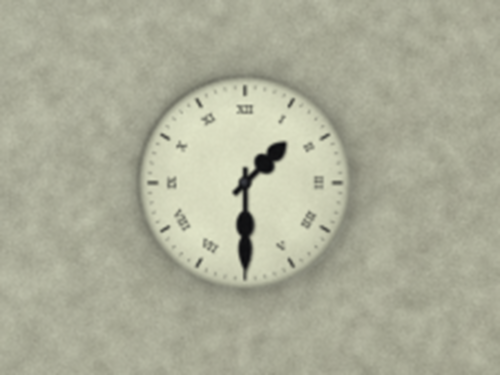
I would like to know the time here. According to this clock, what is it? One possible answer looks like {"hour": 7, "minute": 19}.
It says {"hour": 1, "minute": 30}
